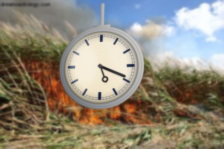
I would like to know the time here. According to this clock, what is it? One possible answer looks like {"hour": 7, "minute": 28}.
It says {"hour": 5, "minute": 19}
